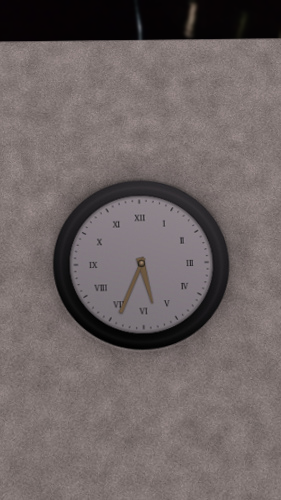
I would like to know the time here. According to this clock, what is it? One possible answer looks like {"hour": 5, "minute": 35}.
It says {"hour": 5, "minute": 34}
